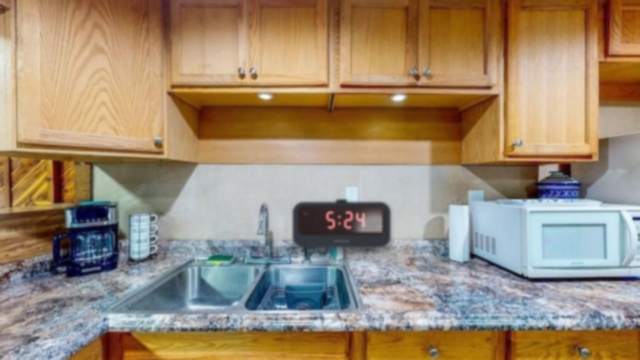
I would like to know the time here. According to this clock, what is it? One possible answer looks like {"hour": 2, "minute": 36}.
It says {"hour": 5, "minute": 24}
